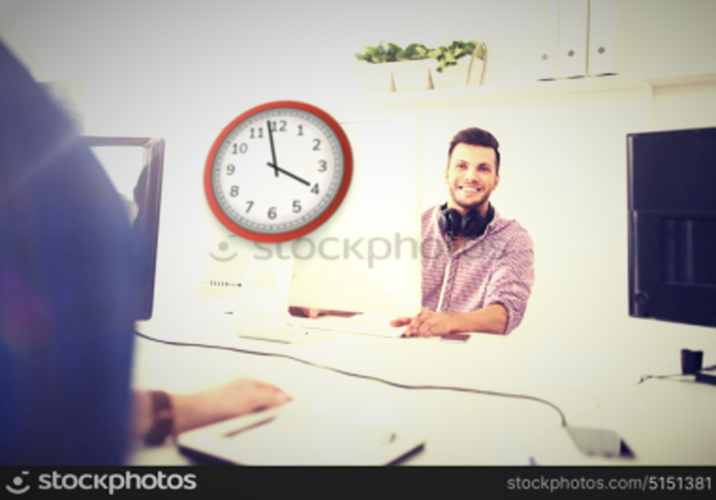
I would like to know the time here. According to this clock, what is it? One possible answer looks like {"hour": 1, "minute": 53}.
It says {"hour": 3, "minute": 58}
